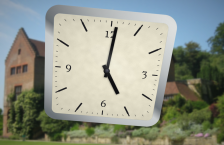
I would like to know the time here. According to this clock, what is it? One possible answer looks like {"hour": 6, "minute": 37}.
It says {"hour": 5, "minute": 1}
